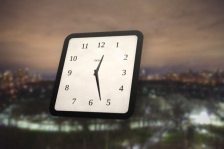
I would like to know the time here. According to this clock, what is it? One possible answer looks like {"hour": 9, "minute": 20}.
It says {"hour": 12, "minute": 27}
